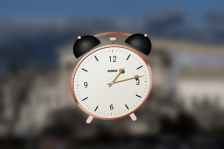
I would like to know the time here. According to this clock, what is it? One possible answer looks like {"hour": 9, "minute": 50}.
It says {"hour": 1, "minute": 13}
